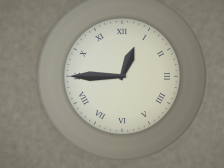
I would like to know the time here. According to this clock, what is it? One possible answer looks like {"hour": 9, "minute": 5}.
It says {"hour": 12, "minute": 45}
